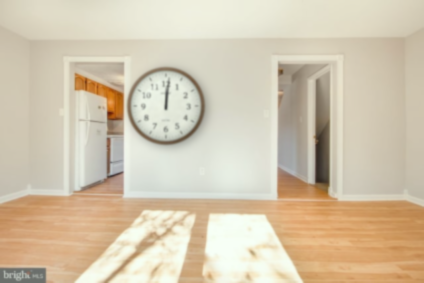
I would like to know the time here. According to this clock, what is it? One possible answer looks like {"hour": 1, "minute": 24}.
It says {"hour": 12, "minute": 1}
